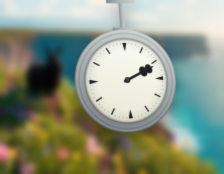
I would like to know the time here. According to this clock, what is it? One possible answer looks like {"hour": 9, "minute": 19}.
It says {"hour": 2, "minute": 11}
